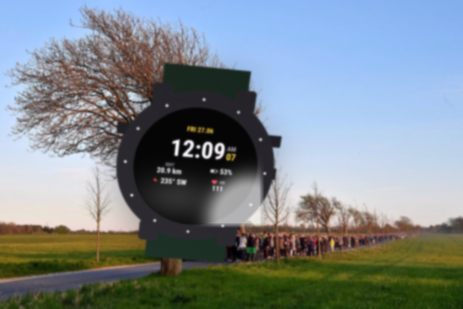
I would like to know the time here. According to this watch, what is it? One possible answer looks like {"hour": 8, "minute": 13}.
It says {"hour": 12, "minute": 9}
